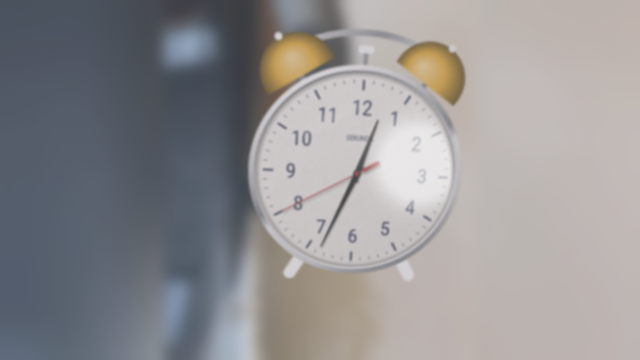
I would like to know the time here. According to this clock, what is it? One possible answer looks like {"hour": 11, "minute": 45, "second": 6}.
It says {"hour": 12, "minute": 33, "second": 40}
